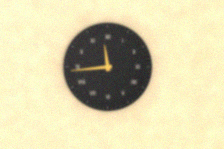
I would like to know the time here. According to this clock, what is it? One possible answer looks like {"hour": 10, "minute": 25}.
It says {"hour": 11, "minute": 44}
